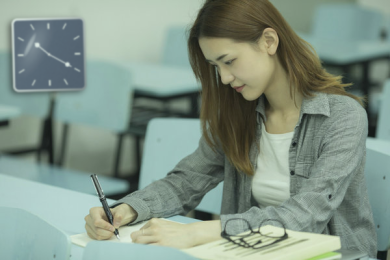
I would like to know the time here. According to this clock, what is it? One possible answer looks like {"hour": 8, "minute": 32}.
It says {"hour": 10, "minute": 20}
